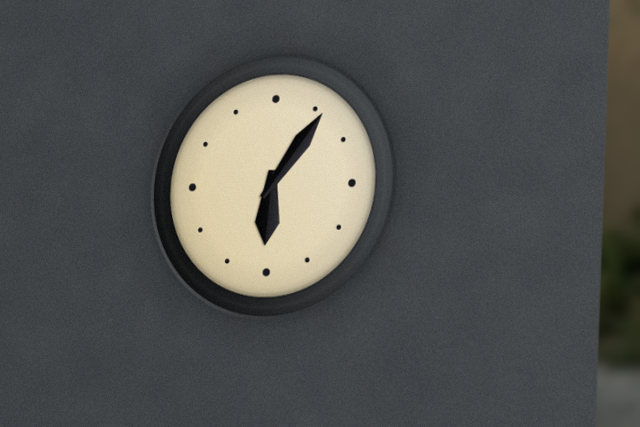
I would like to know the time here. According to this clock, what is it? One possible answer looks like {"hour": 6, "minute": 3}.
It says {"hour": 6, "minute": 6}
